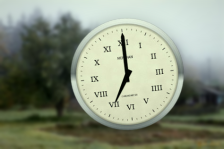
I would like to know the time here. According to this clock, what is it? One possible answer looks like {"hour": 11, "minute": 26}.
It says {"hour": 7, "minute": 0}
